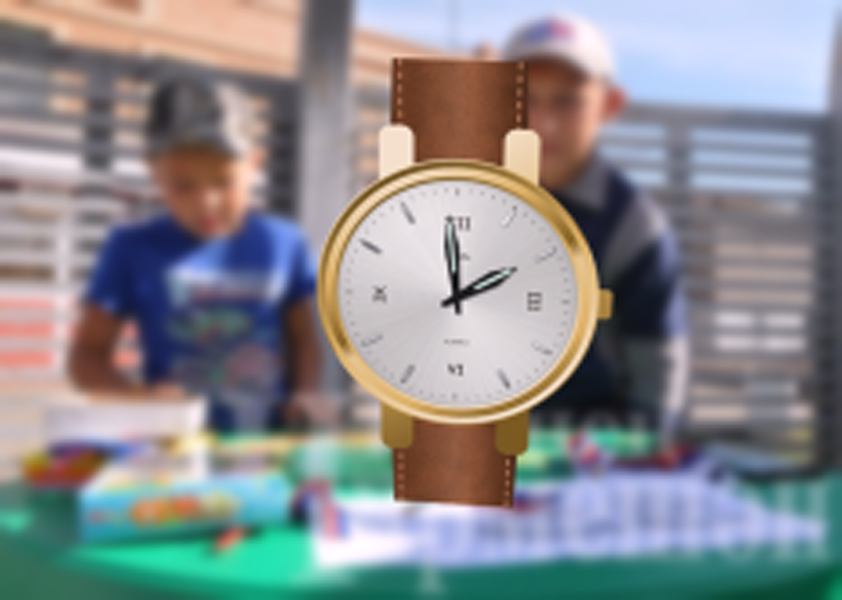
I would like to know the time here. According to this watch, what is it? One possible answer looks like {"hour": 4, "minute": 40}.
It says {"hour": 1, "minute": 59}
